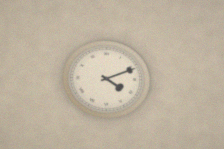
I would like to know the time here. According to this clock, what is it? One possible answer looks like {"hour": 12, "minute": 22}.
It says {"hour": 4, "minute": 11}
